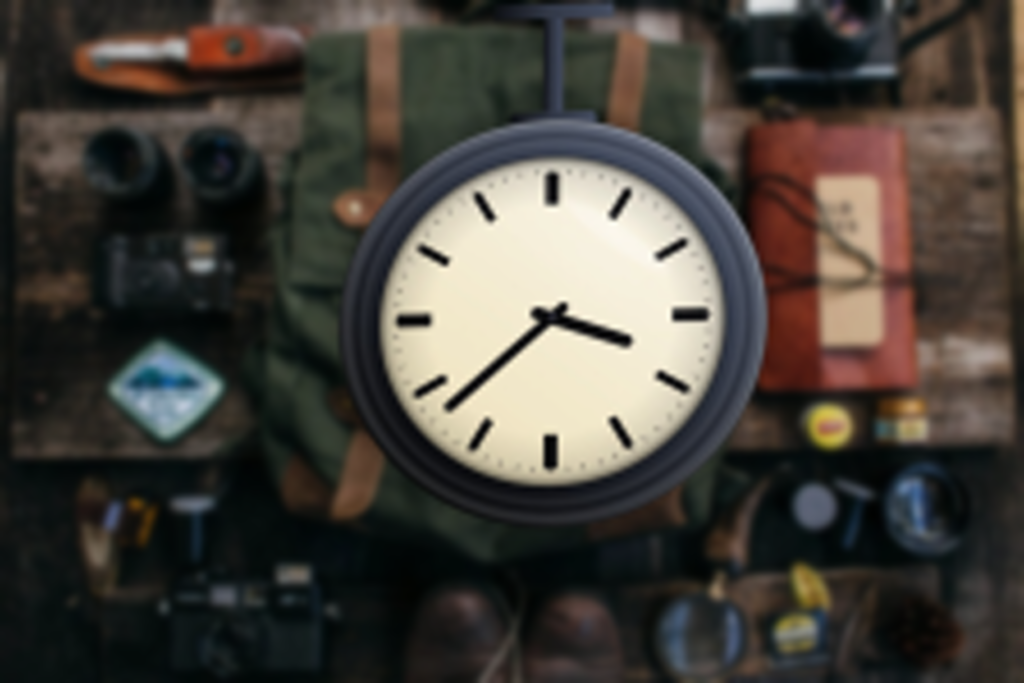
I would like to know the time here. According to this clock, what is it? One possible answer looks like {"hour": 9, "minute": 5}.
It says {"hour": 3, "minute": 38}
